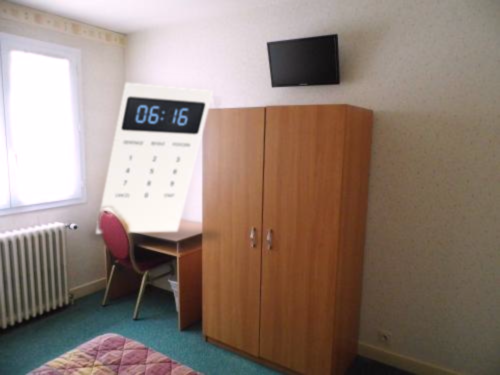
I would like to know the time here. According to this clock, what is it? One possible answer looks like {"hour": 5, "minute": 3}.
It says {"hour": 6, "minute": 16}
